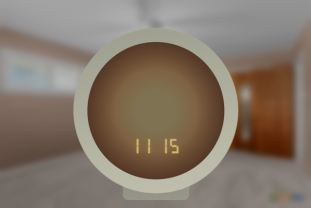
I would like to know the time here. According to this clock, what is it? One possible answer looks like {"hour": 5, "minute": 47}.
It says {"hour": 11, "minute": 15}
